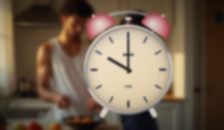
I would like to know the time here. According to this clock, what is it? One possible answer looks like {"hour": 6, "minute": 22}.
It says {"hour": 10, "minute": 0}
